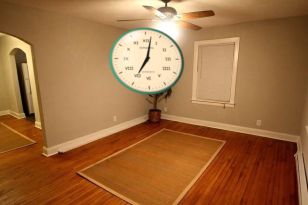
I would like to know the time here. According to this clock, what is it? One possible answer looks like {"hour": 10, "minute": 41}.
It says {"hour": 7, "minute": 2}
